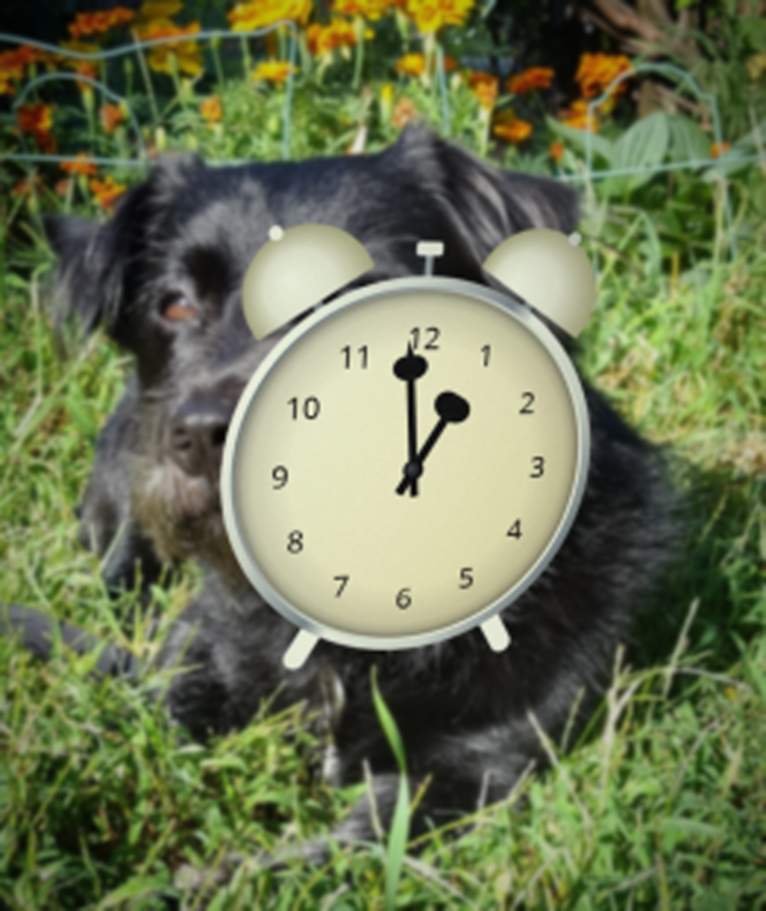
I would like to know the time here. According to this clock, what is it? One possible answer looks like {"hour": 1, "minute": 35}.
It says {"hour": 12, "minute": 59}
